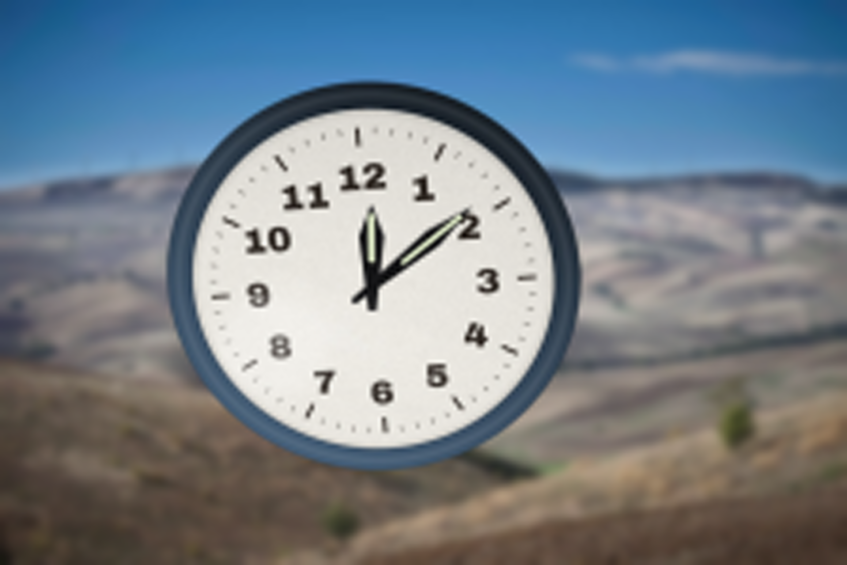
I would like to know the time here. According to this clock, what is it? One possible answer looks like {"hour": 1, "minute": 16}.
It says {"hour": 12, "minute": 9}
